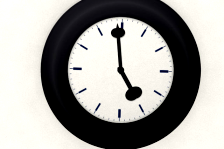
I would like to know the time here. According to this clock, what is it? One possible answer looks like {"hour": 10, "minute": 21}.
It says {"hour": 4, "minute": 59}
